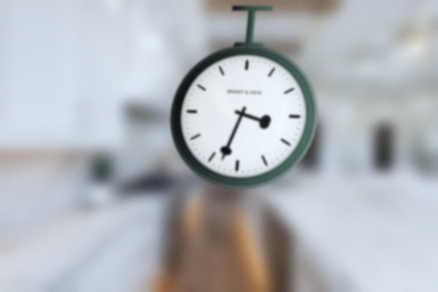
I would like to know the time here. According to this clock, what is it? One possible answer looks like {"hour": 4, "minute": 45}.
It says {"hour": 3, "minute": 33}
